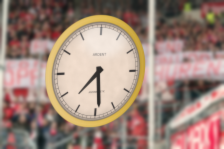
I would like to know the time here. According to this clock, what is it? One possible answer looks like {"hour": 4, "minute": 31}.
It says {"hour": 7, "minute": 29}
